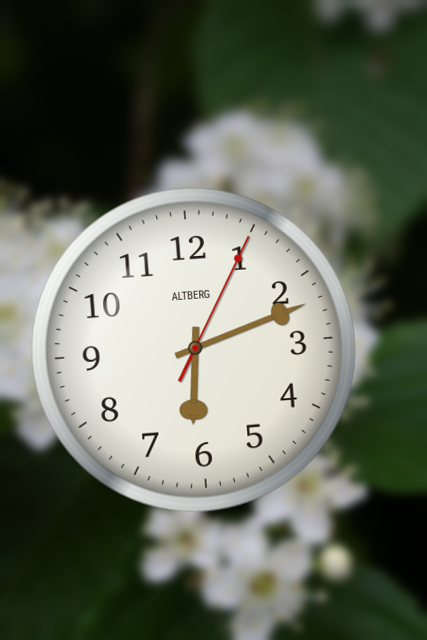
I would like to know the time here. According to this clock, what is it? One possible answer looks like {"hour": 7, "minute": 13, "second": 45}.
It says {"hour": 6, "minute": 12, "second": 5}
